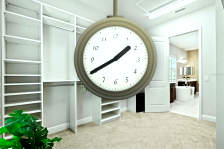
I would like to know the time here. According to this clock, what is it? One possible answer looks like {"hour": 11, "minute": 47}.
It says {"hour": 1, "minute": 40}
